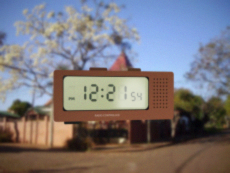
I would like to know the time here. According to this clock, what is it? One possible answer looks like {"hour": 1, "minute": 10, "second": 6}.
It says {"hour": 12, "minute": 21, "second": 54}
